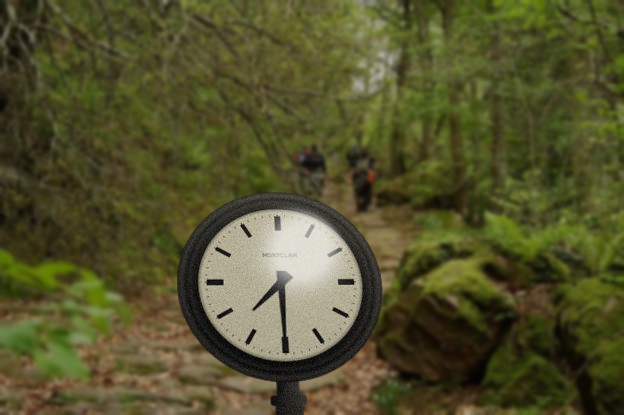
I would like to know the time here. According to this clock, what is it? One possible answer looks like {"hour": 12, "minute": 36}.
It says {"hour": 7, "minute": 30}
